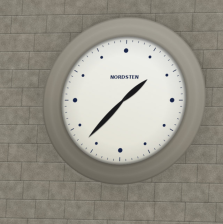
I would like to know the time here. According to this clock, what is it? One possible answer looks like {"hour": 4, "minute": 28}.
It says {"hour": 1, "minute": 37}
